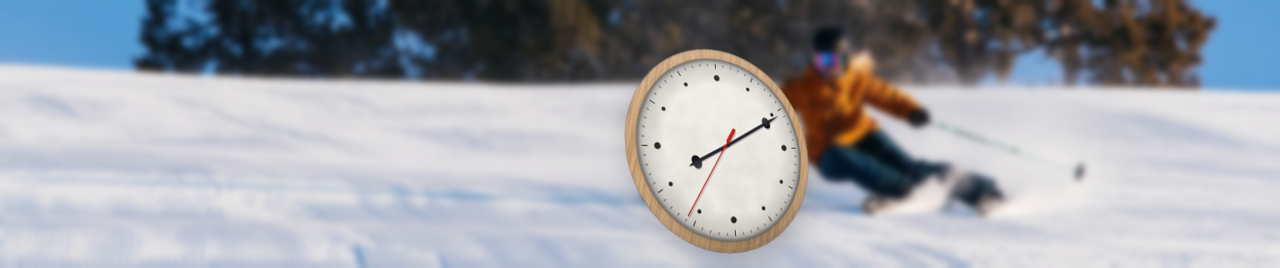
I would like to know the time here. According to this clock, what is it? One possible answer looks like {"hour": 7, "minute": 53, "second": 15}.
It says {"hour": 8, "minute": 10, "second": 36}
